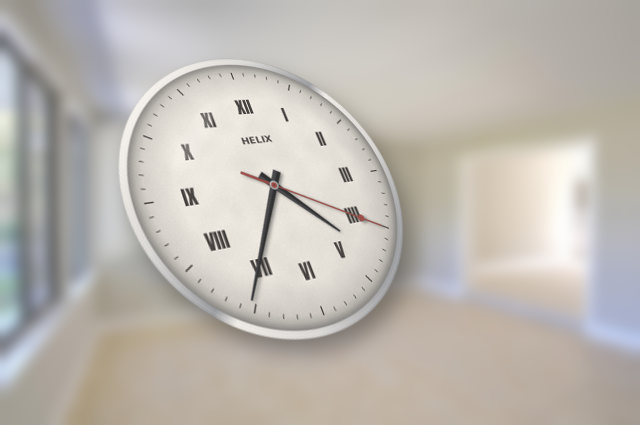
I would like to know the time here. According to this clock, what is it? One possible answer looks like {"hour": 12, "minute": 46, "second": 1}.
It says {"hour": 4, "minute": 35, "second": 20}
